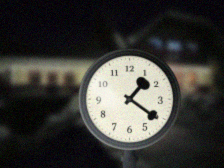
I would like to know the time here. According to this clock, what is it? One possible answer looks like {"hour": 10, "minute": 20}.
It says {"hour": 1, "minute": 21}
